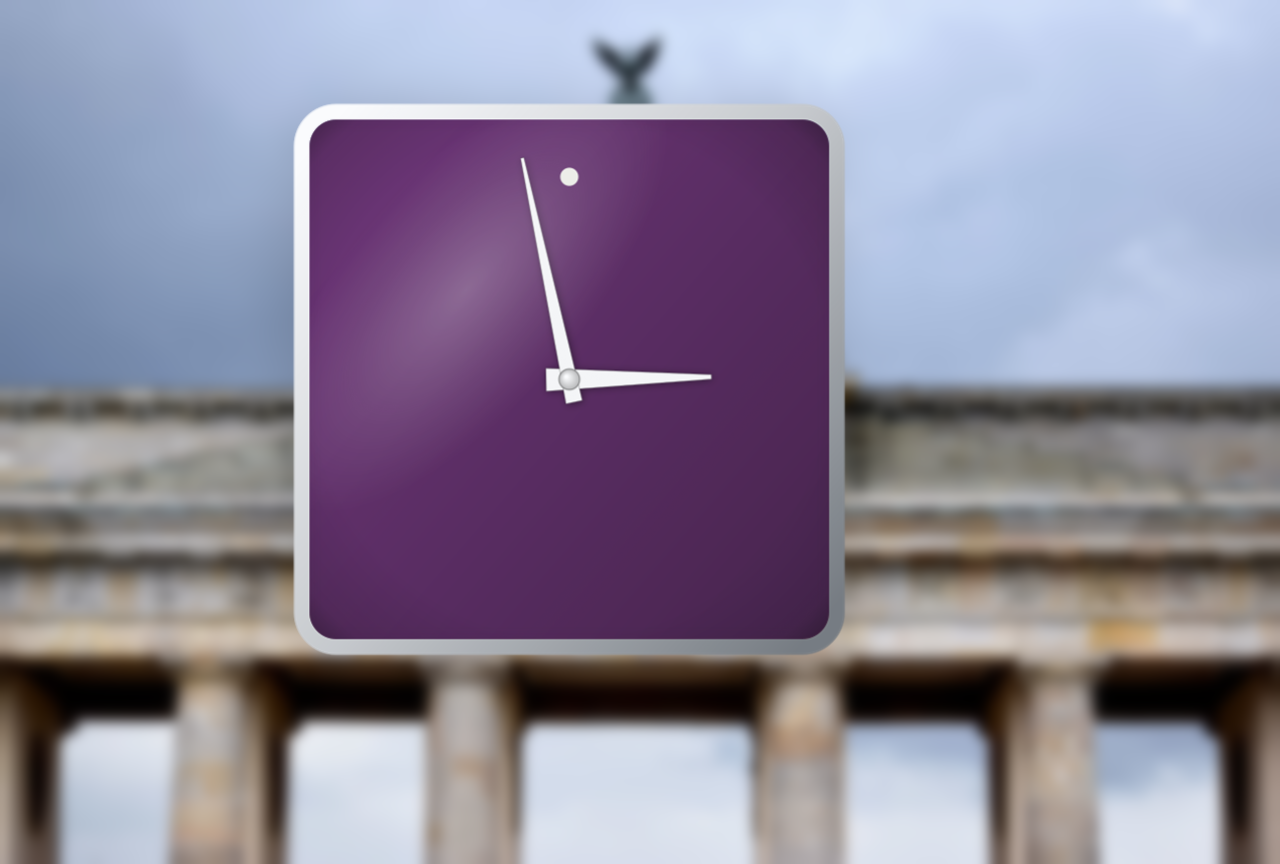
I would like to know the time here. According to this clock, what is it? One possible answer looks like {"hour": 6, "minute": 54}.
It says {"hour": 2, "minute": 58}
